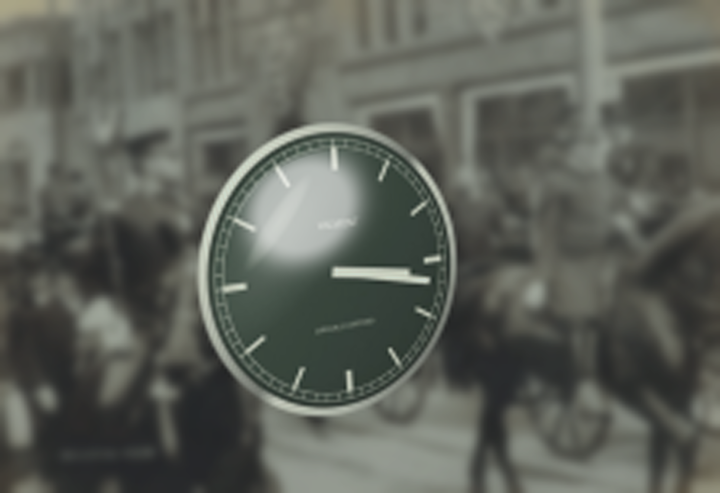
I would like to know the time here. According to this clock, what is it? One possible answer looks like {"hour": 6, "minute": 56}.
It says {"hour": 3, "minute": 17}
